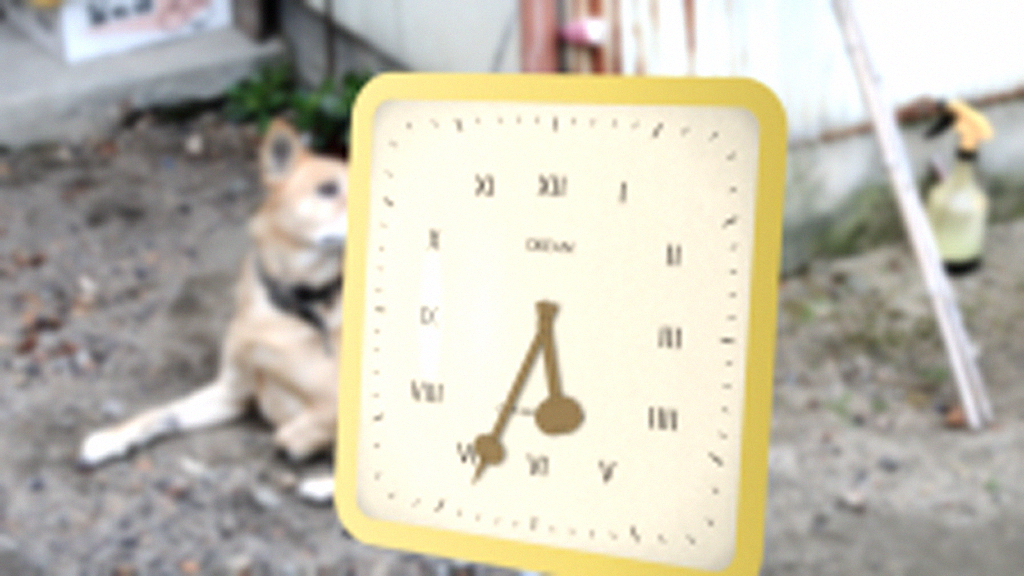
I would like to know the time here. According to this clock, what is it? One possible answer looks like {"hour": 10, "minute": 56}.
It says {"hour": 5, "minute": 34}
